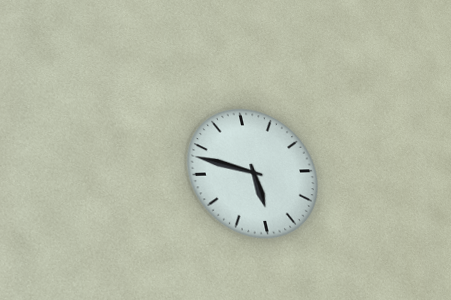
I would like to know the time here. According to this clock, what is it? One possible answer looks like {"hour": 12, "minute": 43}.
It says {"hour": 5, "minute": 48}
